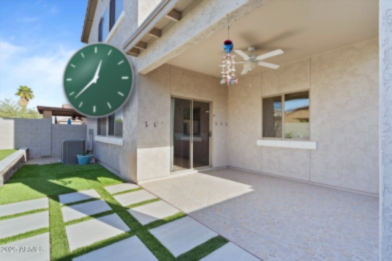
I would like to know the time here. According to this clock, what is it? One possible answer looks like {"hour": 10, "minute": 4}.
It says {"hour": 12, "minute": 38}
